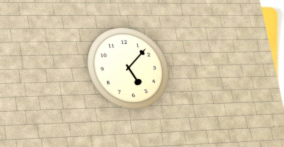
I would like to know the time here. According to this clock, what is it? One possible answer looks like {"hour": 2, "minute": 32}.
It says {"hour": 5, "minute": 8}
